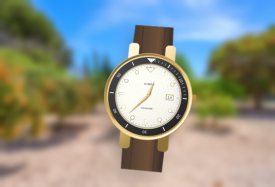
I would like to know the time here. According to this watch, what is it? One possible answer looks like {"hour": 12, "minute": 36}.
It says {"hour": 12, "minute": 37}
